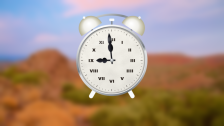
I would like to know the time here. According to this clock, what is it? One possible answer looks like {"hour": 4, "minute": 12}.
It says {"hour": 8, "minute": 59}
